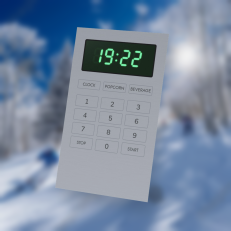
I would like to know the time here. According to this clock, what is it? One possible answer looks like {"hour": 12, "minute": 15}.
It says {"hour": 19, "minute": 22}
